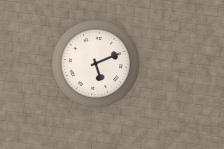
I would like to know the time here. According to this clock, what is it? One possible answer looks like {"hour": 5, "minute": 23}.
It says {"hour": 5, "minute": 10}
